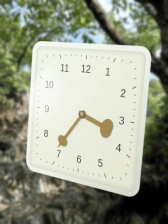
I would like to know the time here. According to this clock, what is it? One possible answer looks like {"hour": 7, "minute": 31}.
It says {"hour": 3, "minute": 36}
